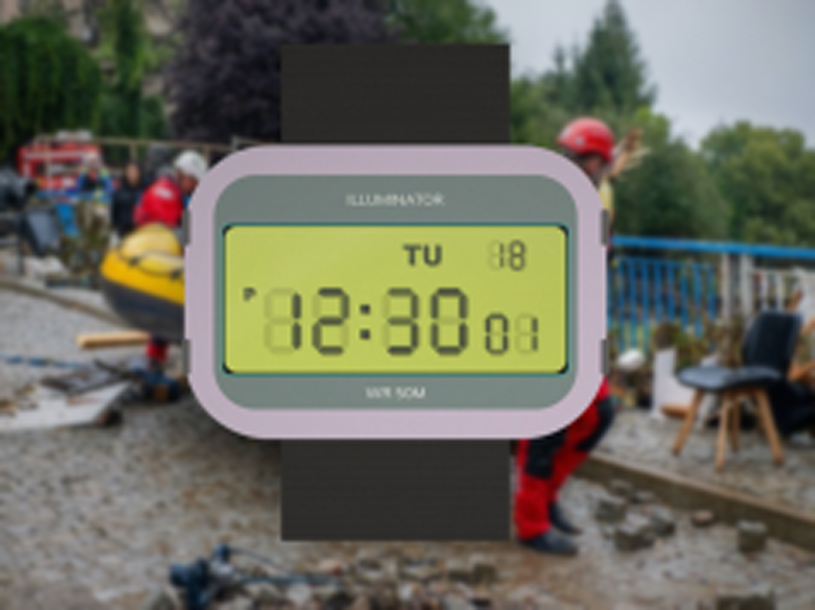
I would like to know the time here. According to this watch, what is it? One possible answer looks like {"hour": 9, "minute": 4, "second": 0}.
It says {"hour": 12, "minute": 30, "second": 1}
